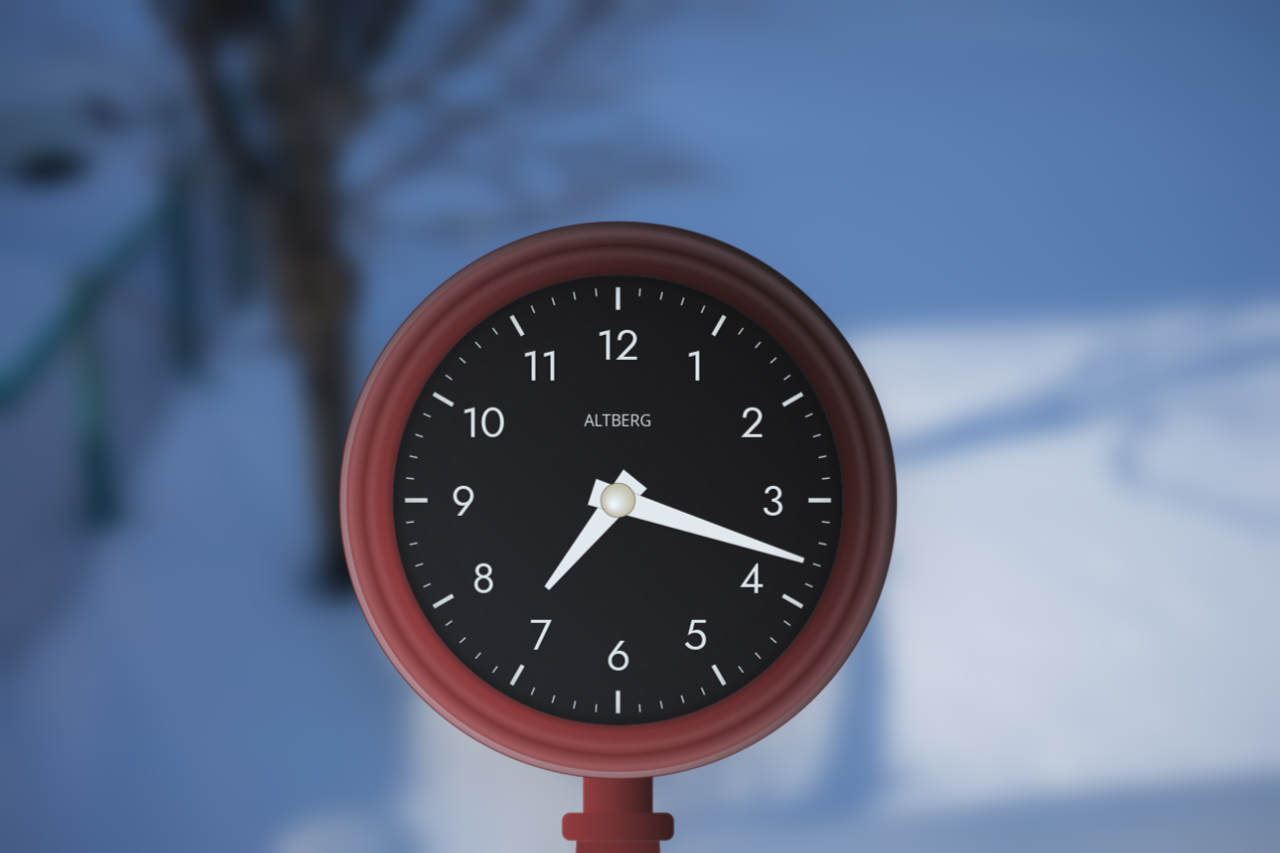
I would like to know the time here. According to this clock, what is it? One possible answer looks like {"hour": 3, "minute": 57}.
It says {"hour": 7, "minute": 18}
